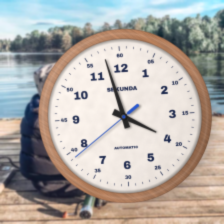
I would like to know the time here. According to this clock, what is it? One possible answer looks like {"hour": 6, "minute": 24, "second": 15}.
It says {"hour": 3, "minute": 57, "second": 39}
